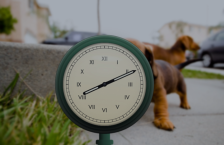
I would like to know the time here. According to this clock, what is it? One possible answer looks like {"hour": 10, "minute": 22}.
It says {"hour": 8, "minute": 11}
